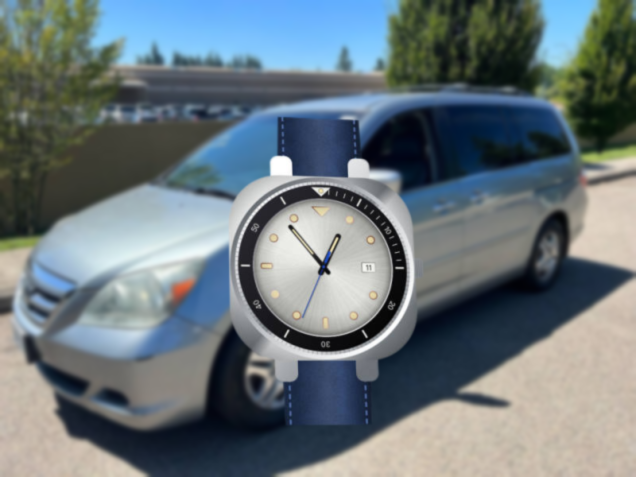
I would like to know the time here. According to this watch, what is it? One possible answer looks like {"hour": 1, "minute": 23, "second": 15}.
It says {"hour": 12, "minute": 53, "second": 34}
